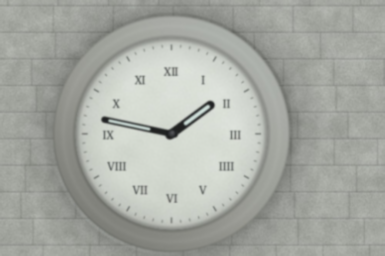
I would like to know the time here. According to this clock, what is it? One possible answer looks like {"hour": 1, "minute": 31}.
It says {"hour": 1, "minute": 47}
